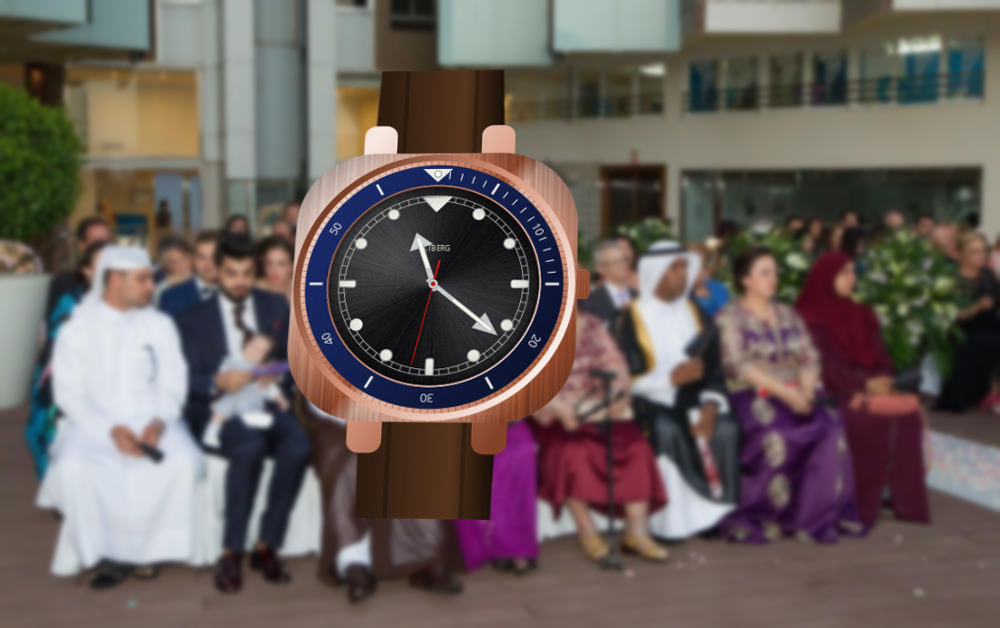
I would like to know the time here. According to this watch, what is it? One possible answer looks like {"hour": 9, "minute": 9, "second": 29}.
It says {"hour": 11, "minute": 21, "second": 32}
